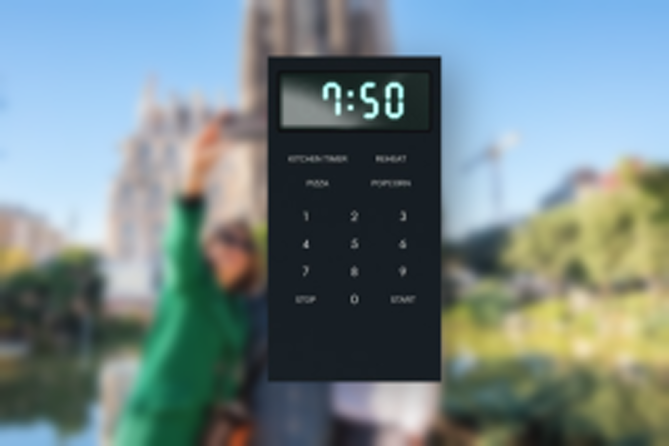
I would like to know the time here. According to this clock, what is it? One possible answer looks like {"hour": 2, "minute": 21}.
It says {"hour": 7, "minute": 50}
